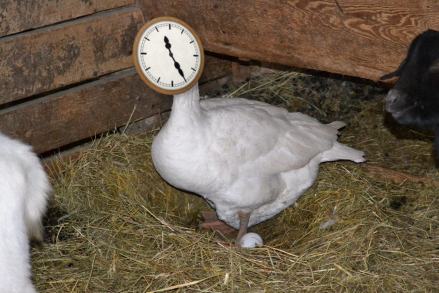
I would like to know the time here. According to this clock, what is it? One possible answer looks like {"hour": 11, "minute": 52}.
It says {"hour": 11, "minute": 25}
